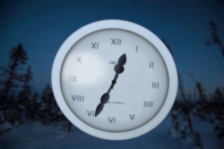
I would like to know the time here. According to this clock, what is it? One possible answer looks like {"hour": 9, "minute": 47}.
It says {"hour": 12, "minute": 34}
